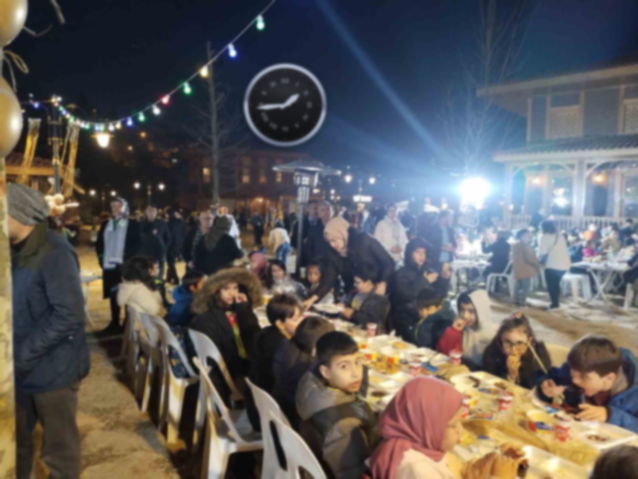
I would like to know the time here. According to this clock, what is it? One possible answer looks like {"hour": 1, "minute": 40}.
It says {"hour": 1, "minute": 44}
